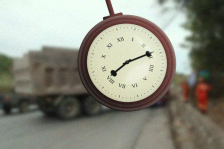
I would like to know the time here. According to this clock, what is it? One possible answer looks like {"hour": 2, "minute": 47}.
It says {"hour": 8, "minute": 14}
